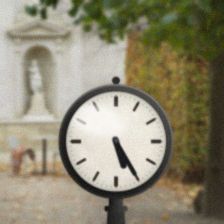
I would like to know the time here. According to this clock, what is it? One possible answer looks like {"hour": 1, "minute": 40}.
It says {"hour": 5, "minute": 25}
